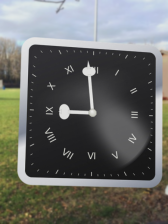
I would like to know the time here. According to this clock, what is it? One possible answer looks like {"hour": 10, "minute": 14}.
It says {"hour": 8, "minute": 59}
